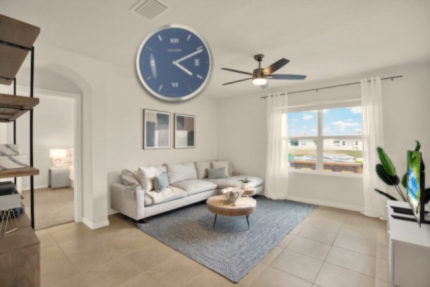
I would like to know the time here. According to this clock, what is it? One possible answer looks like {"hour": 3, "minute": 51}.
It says {"hour": 4, "minute": 11}
